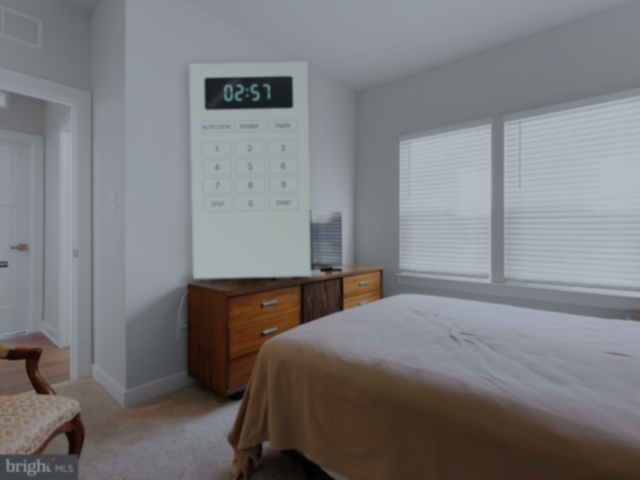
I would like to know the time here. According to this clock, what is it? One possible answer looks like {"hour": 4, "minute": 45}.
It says {"hour": 2, "minute": 57}
